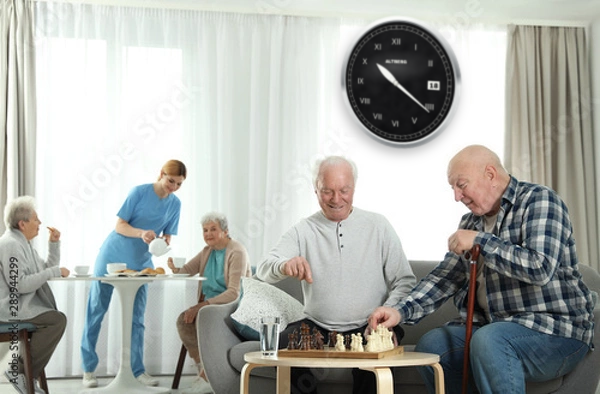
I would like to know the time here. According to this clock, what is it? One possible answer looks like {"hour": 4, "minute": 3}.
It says {"hour": 10, "minute": 21}
